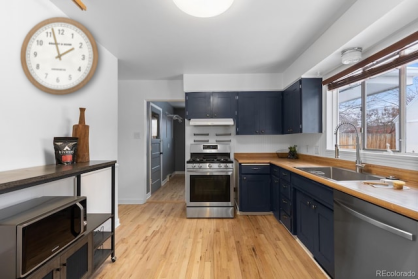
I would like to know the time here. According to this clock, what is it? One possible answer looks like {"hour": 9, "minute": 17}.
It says {"hour": 1, "minute": 57}
